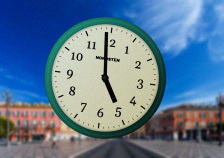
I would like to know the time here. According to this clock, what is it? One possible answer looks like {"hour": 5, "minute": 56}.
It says {"hour": 4, "minute": 59}
